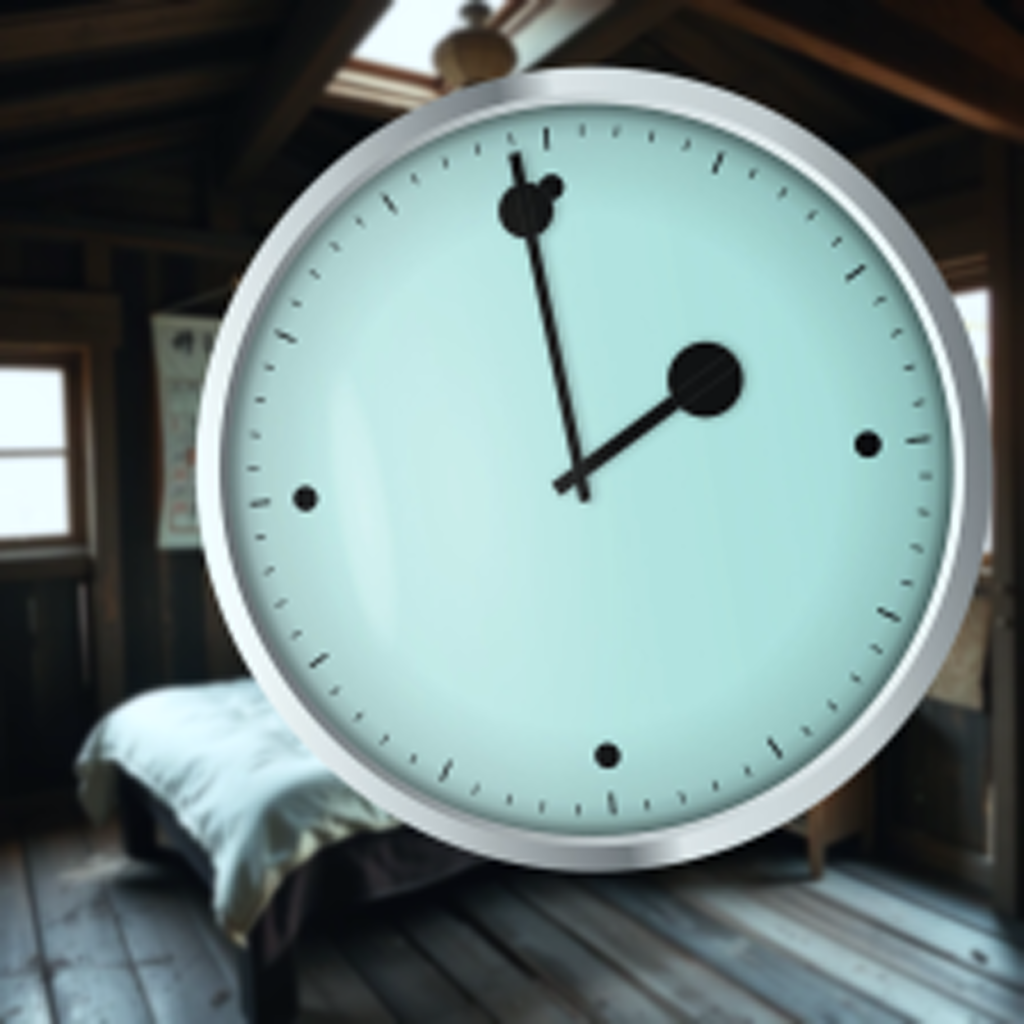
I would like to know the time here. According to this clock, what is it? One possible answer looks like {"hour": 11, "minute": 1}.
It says {"hour": 1, "minute": 59}
